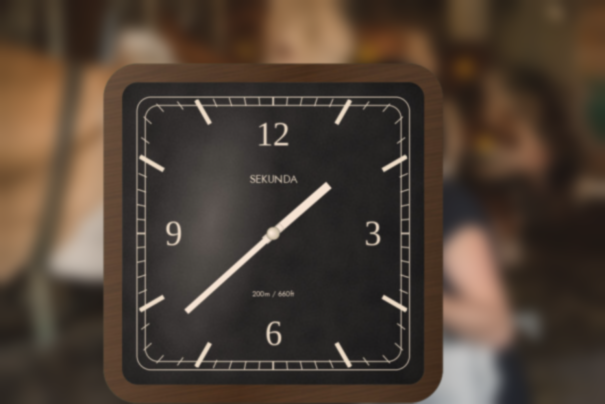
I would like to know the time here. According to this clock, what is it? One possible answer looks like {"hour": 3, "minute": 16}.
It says {"hour": 1, "minute": 38}
